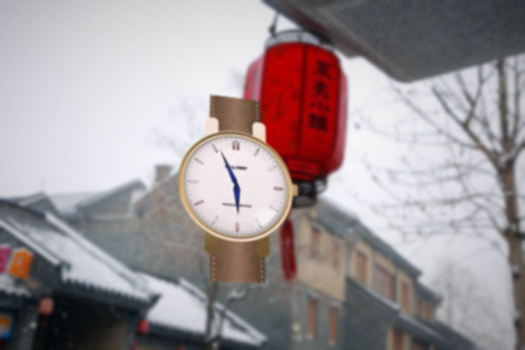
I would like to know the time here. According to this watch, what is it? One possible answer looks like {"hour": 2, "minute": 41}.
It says {"hour": 5, "minute": 56}
